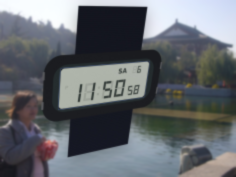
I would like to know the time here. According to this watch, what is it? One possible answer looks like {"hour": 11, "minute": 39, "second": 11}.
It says {"hour": 11, "minute": 50, "second": 58}
